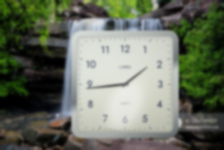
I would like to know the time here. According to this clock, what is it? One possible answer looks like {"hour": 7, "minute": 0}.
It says {"hour": 1, "minute": 44}
